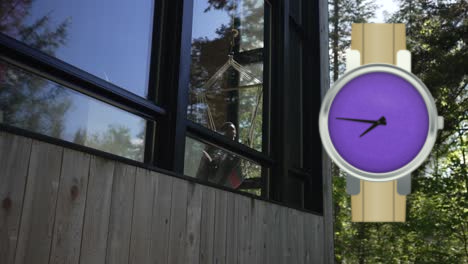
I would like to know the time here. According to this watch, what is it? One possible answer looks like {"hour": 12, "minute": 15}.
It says {"hour": 7, "minute": 46}
